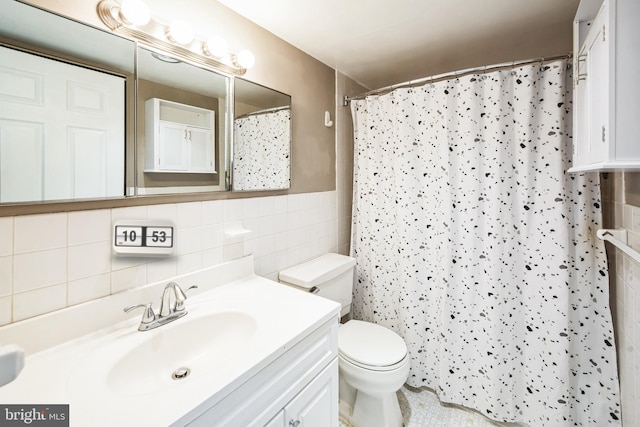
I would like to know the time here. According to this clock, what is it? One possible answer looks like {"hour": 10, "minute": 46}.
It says {"hour": 10, "minute": 53}
